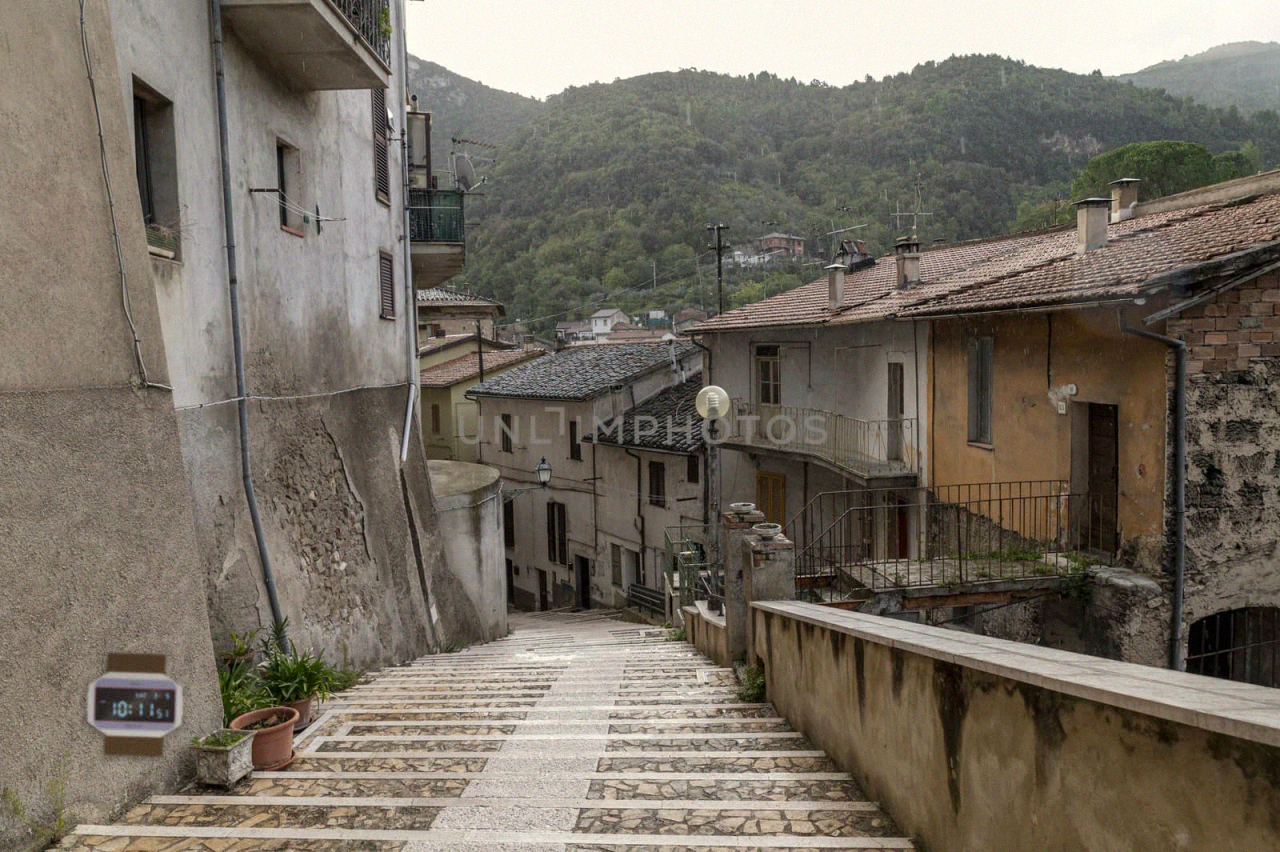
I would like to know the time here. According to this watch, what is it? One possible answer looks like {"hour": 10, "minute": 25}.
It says {"hour": 10, "minute": 11}
